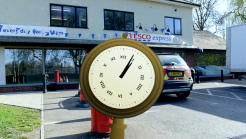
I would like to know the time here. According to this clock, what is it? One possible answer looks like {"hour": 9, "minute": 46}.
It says {"hour": 1, "minute": 4}
